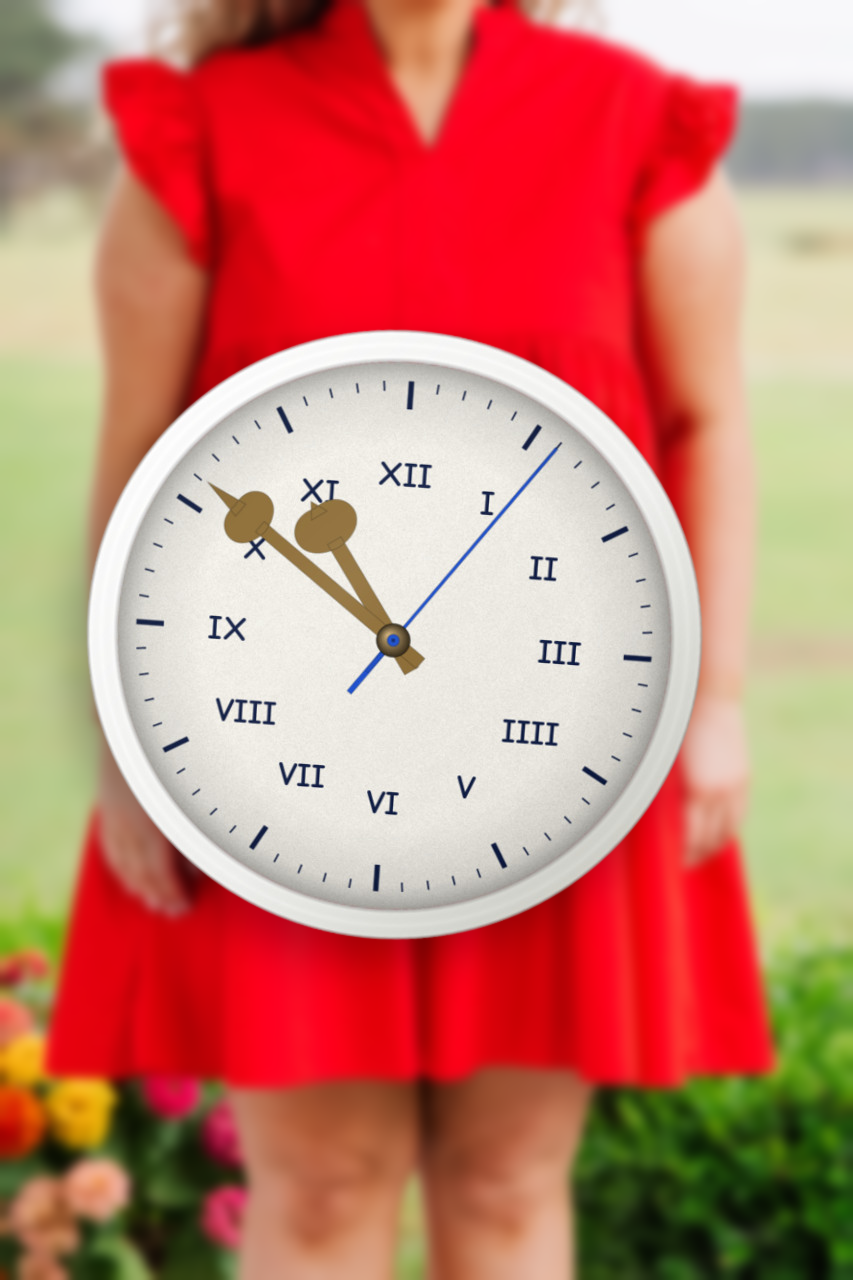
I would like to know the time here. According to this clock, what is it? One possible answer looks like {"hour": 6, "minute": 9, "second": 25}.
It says {"hour": 10, "minute": 51, "second": 6}
